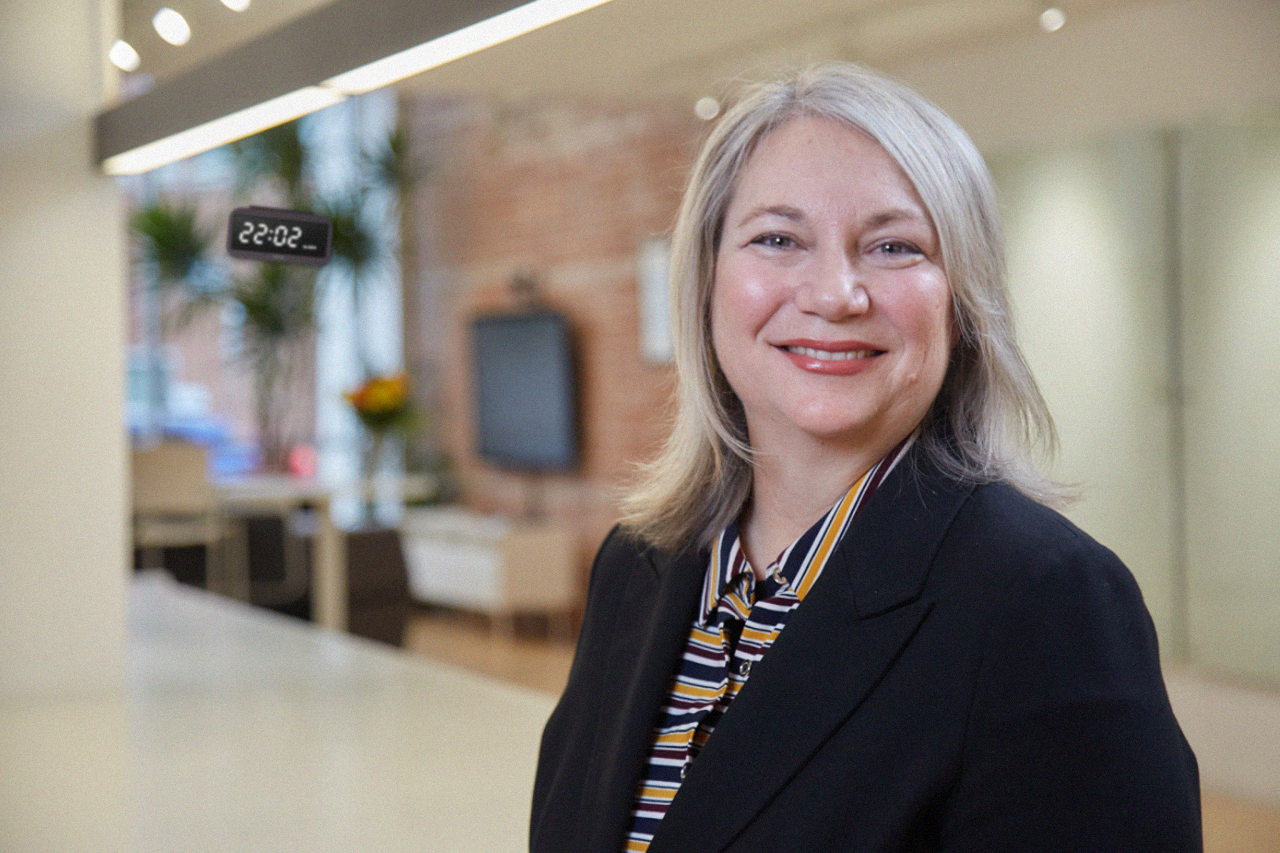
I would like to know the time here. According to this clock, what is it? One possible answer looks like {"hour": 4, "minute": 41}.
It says {"hour": 22, "minute": 2}
